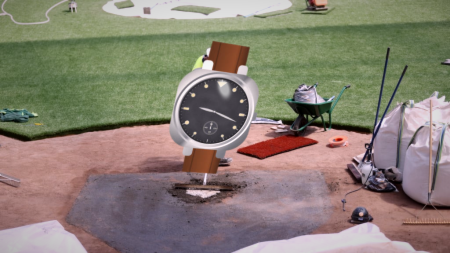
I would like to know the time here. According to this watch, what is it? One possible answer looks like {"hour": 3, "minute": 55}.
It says {"hour": 9, "minute": 18}
